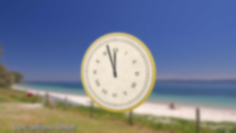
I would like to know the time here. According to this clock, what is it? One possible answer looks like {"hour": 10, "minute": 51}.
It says {"hour": 11, "minute": 57}
